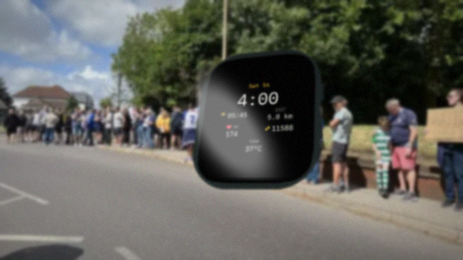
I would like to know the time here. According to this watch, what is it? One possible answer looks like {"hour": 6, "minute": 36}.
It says {"hour": 4, "minute": 0}
